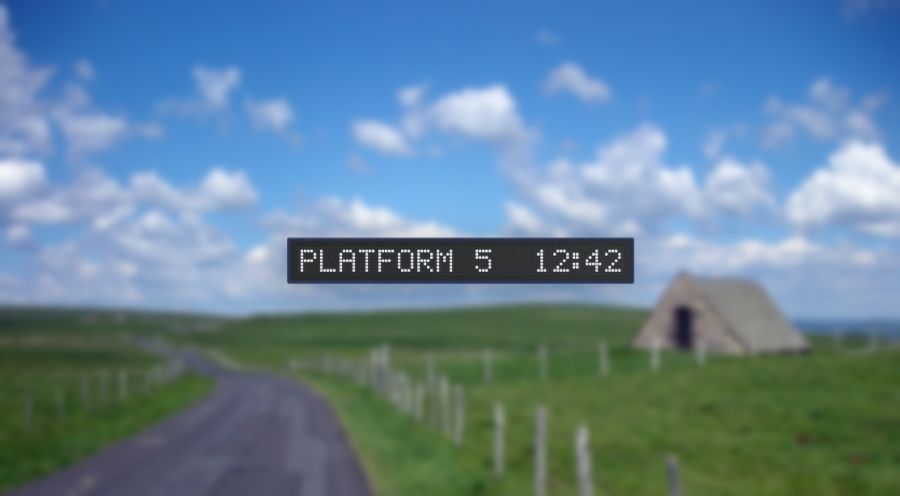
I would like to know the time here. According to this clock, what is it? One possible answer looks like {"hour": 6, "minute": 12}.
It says {"hour": 12, "minute": 42}
